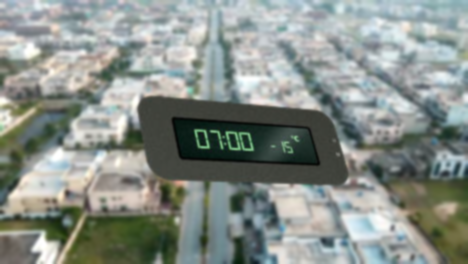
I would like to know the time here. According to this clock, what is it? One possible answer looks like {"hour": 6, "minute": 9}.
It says {"hour": 7, "minute": 0}
